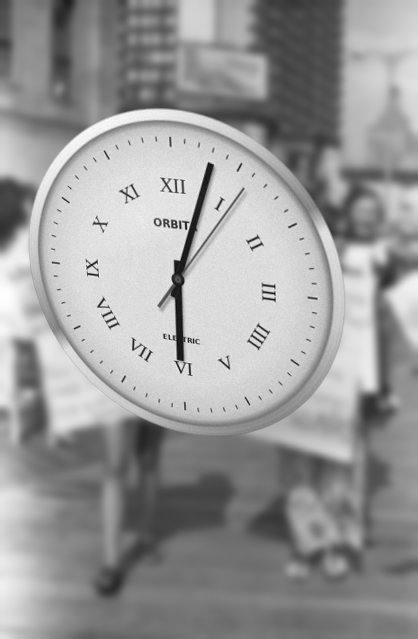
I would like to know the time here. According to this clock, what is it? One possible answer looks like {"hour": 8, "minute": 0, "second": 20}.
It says {"hour": 6, "minute": 3, "second": 6}
